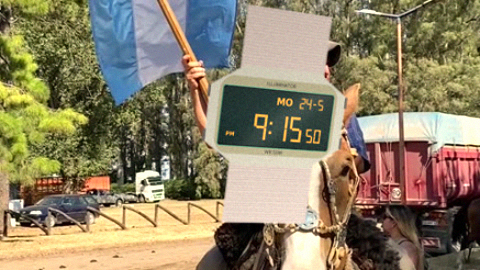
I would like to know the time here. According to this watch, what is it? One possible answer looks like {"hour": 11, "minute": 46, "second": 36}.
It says {"hour": 9, "minute": 15, "second": 50}
